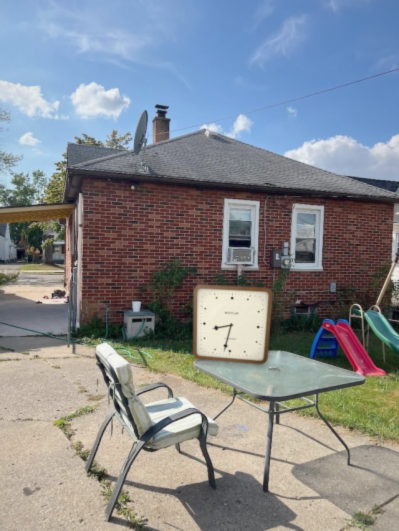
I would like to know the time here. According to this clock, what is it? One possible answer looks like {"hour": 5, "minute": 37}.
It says {"hour": 8, "minute": 32}
